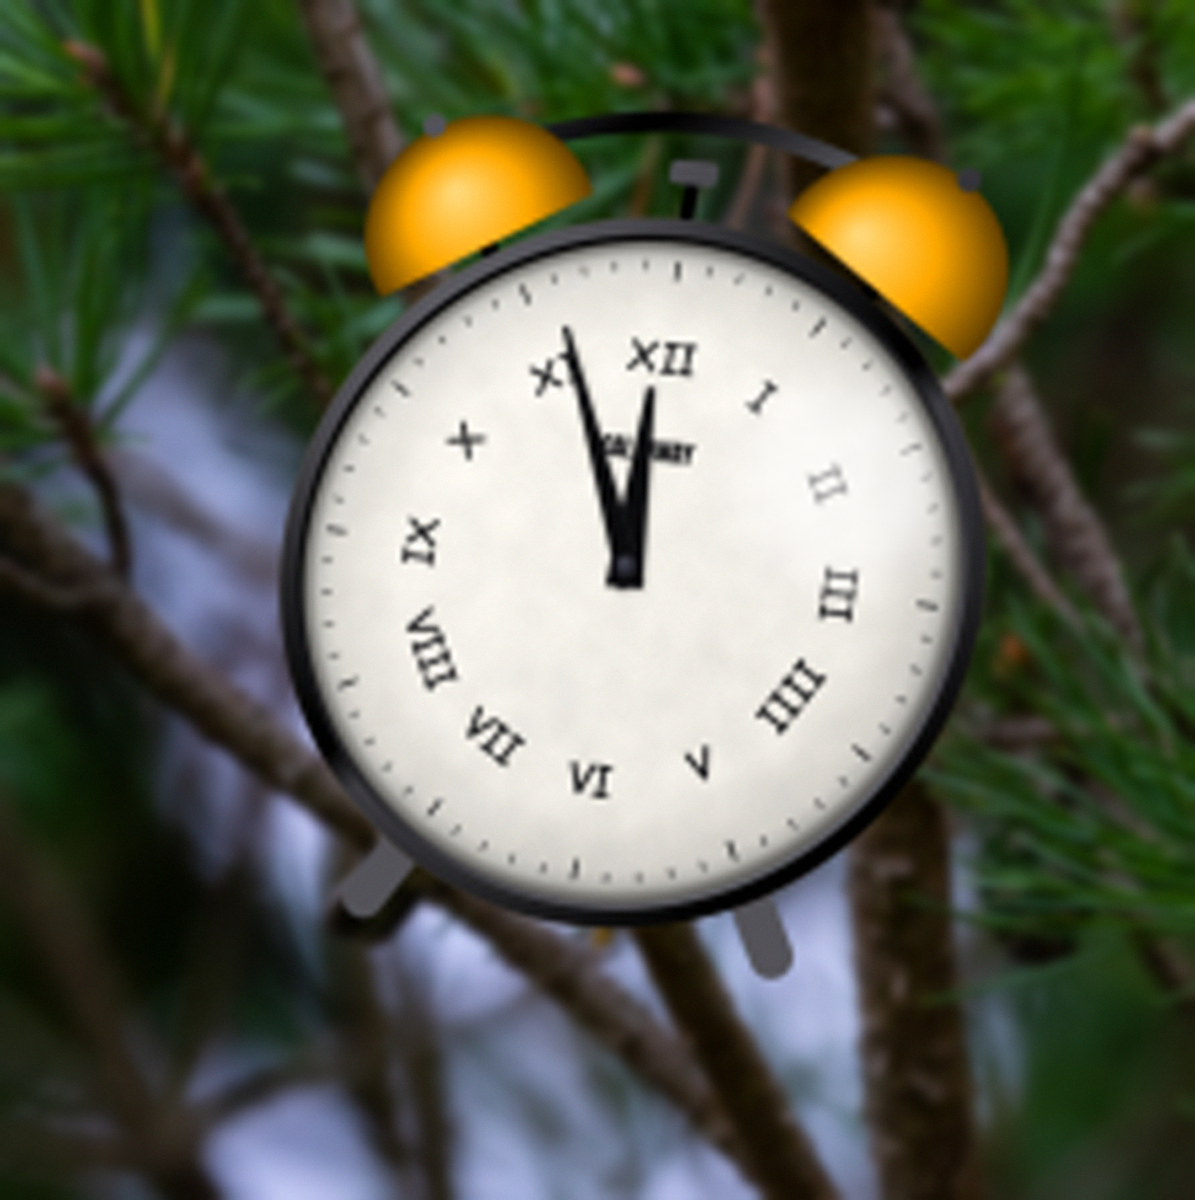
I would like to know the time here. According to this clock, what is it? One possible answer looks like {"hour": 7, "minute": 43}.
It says {"hour": 11, "minute": 56}
